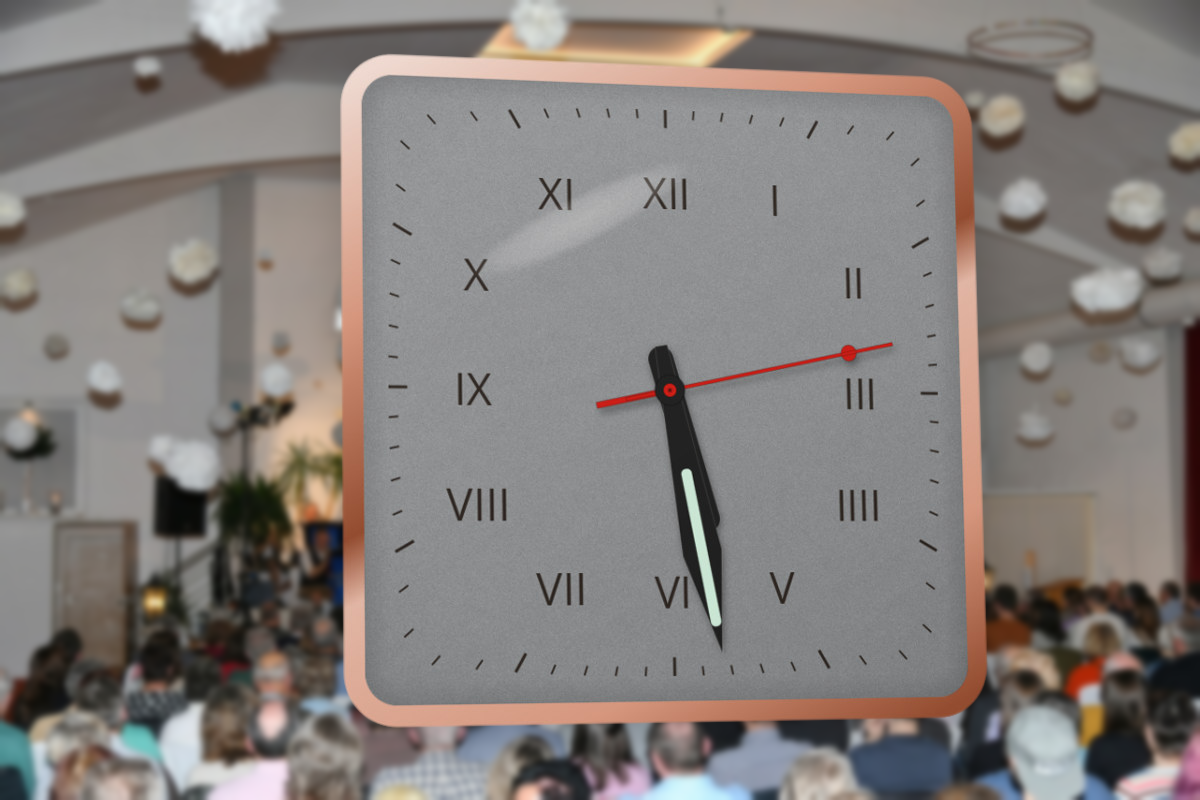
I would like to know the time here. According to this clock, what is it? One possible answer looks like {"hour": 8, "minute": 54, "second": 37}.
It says {"hour": 5, "minute": 28, "second": 13}
